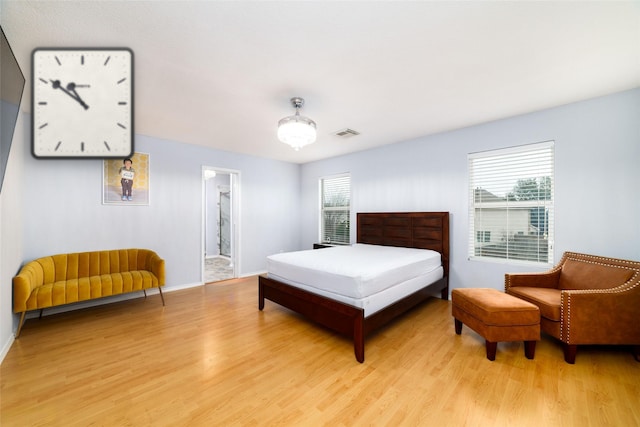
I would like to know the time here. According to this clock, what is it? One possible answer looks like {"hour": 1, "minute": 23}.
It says {"hour": 10, "minute": 51}
